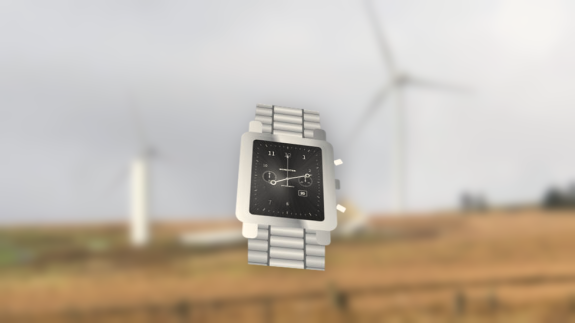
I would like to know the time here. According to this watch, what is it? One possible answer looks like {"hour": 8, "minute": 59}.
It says {"hour": 8, "minute": 12}
